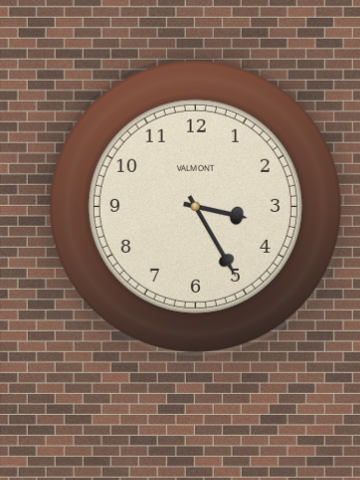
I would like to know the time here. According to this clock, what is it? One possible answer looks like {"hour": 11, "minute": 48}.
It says {"hour": 3, "minute": 25}
